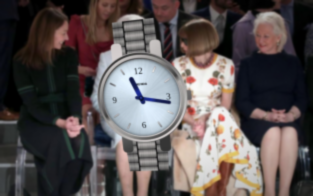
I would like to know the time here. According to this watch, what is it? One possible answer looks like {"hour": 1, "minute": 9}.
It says {"hour": 11, "minute": 17}
